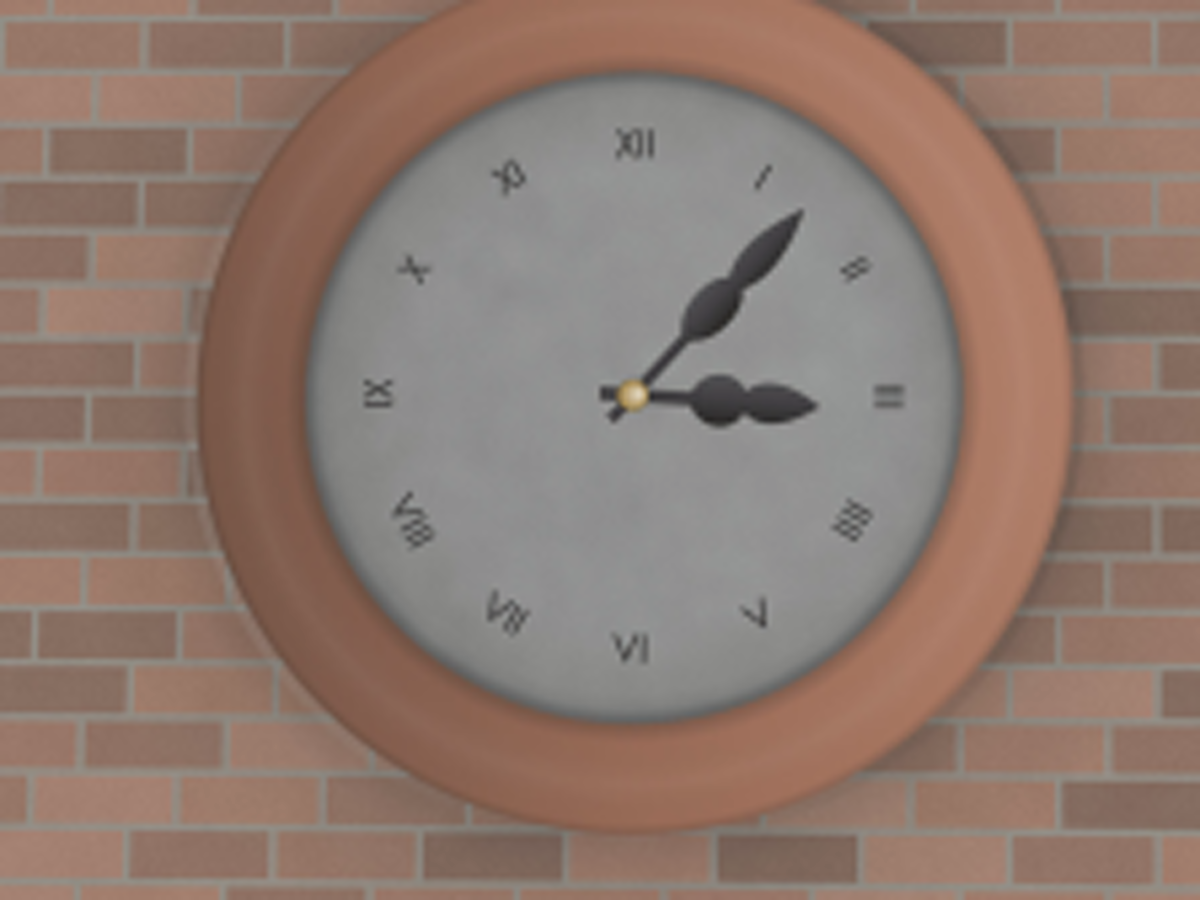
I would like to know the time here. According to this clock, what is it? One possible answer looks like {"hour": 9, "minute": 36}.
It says {"hour": 3, "minute": 7}
